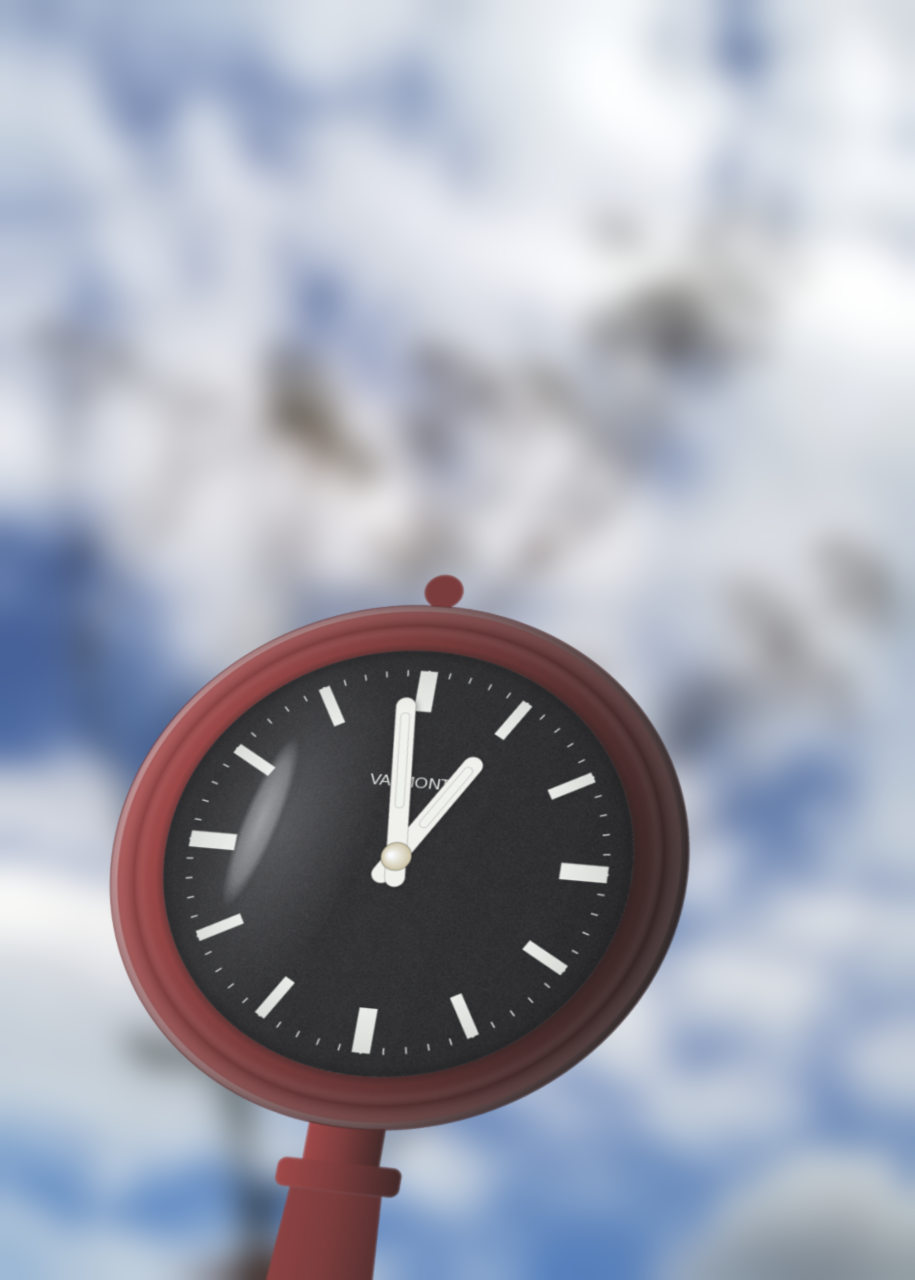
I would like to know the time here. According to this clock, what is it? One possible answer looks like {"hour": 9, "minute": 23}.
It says {"hour": 12, "minute": 59}
